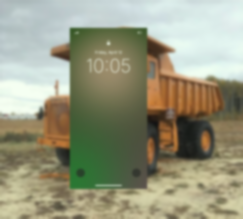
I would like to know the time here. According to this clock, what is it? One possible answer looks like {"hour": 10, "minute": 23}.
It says {"hour": 10, "minute": 5}
